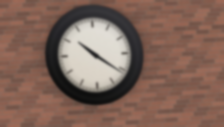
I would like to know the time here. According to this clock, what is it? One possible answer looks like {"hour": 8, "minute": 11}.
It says {"hour": 10, "minute": 21}
